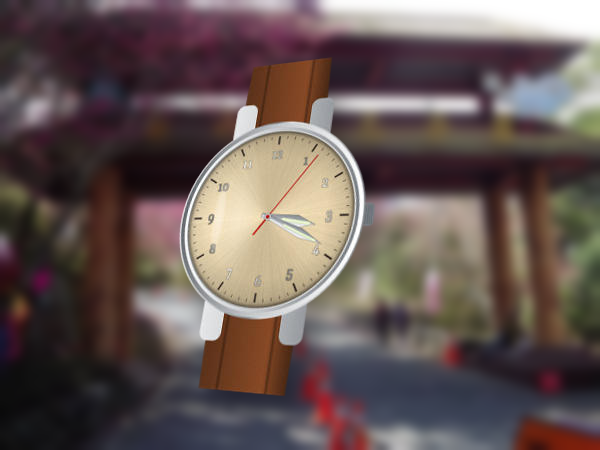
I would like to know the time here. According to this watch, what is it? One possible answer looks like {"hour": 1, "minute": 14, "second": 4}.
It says {"hour": 3, "minute": 19, "second": 6}
